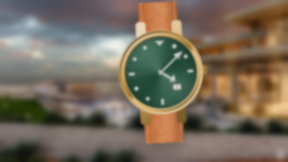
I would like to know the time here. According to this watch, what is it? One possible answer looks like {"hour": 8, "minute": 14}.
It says {"hour": 4, "minute": 8}
